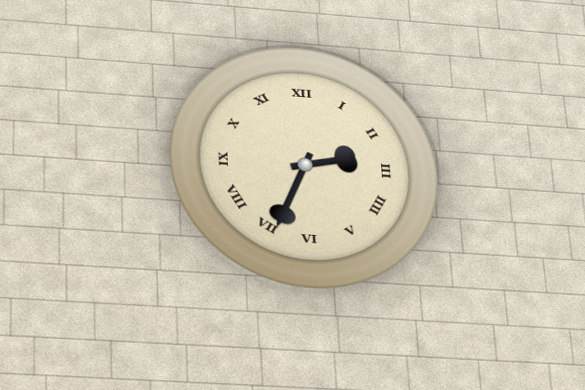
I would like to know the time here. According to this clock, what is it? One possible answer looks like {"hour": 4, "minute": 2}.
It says {"hour": 2, "minute": 34}
